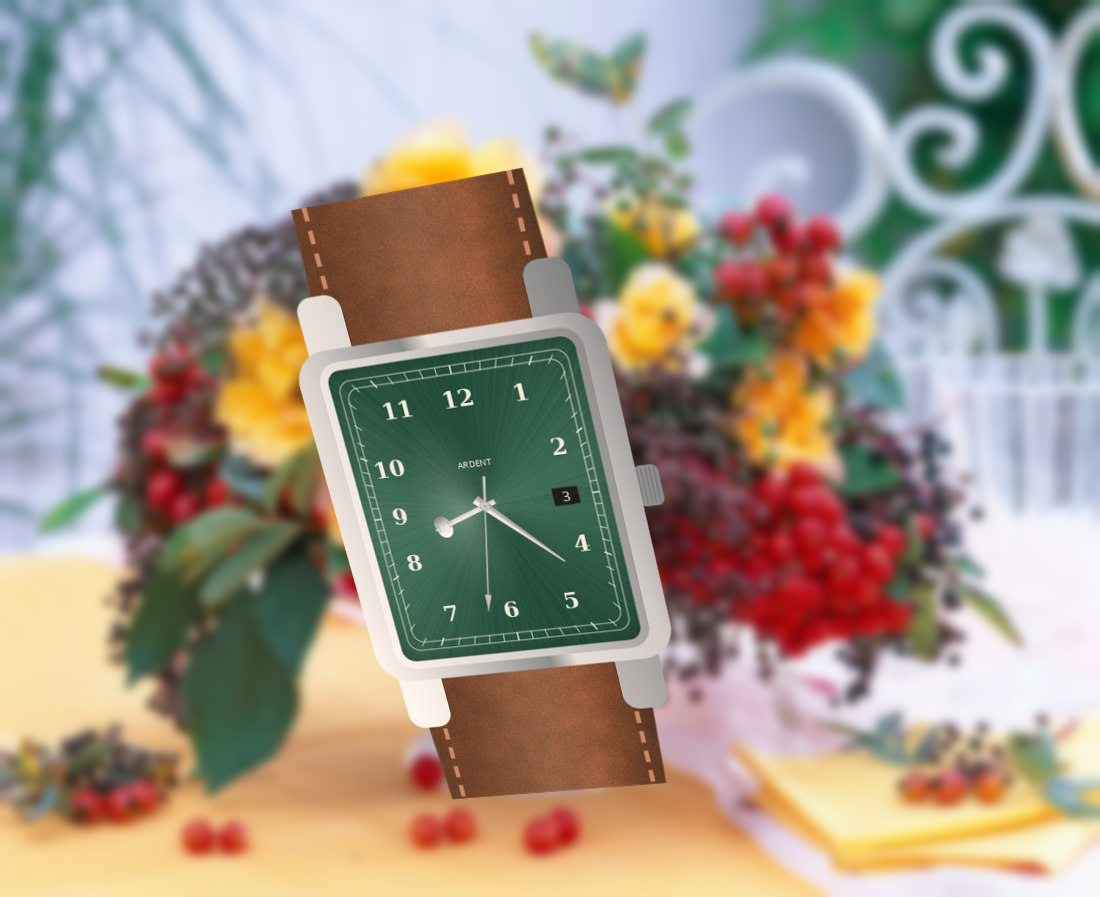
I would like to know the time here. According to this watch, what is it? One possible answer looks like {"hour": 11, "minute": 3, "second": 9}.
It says {"hour": 8, "minute": 22, "second": 32}
